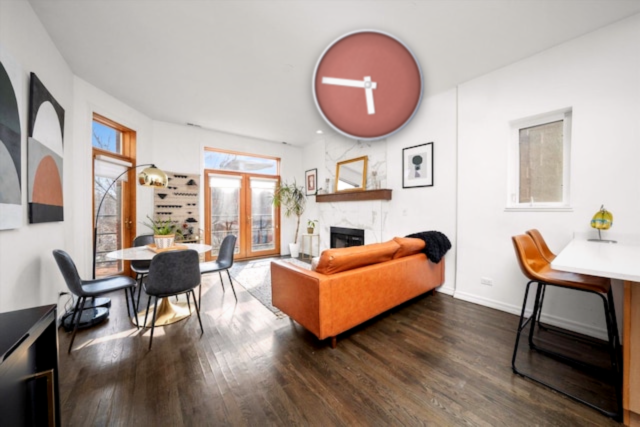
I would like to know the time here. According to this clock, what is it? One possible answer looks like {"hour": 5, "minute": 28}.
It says {"hour": 5, "minute": 46}
